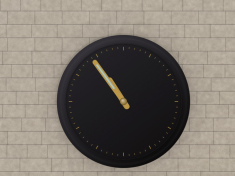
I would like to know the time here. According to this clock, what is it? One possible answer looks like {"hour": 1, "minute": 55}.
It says {"hour": 10, "minute": 54}
